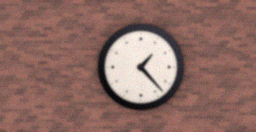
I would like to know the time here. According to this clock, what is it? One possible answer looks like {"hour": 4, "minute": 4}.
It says {"hour": 1, "minute": 23}
